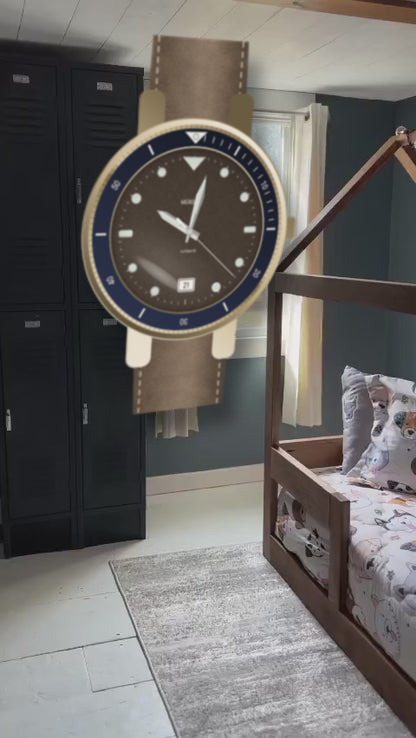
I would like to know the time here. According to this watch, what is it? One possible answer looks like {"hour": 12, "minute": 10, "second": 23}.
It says {"hour": 10, "minute": 2, "second": 22}
